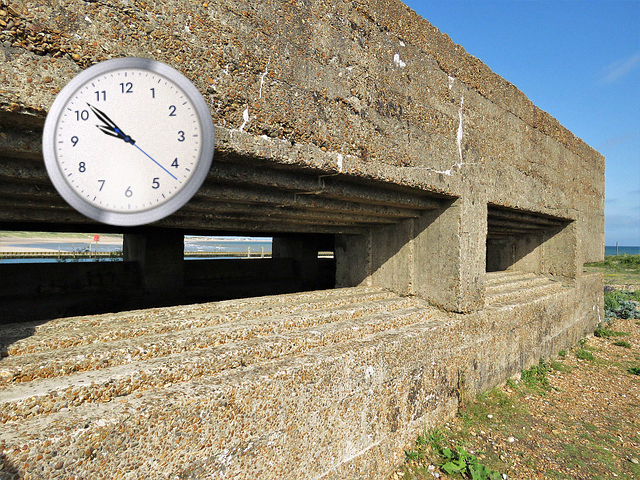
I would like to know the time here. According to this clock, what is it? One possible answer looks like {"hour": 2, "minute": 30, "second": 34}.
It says {"hour": 9, "minute": 52, "second": 22}
